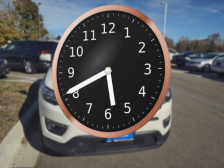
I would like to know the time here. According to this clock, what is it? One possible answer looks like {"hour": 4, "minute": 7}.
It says {"hour": 5, "minute": 41}
